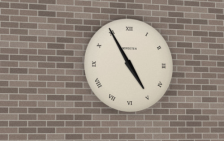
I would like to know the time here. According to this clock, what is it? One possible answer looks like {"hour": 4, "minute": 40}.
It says {"hour": 4, "minute": 55}
